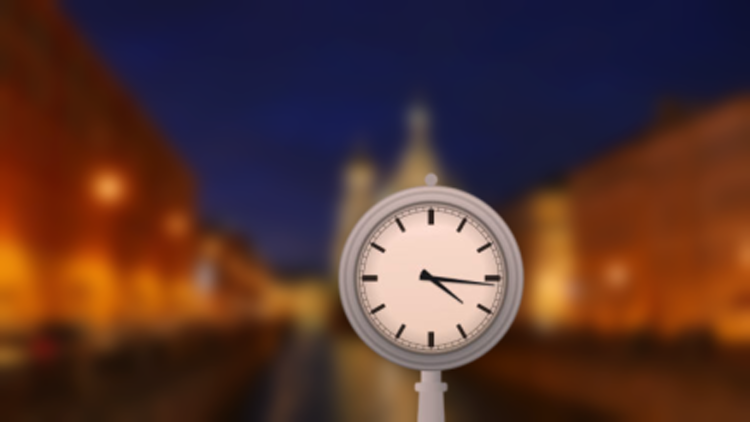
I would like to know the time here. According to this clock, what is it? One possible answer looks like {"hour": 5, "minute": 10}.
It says {"hour": 4, "minute": 16}
